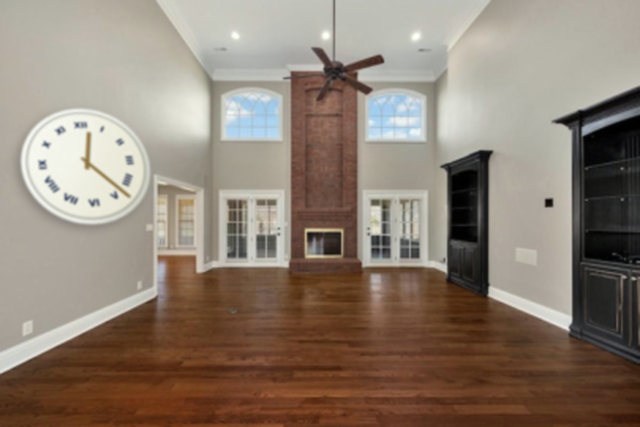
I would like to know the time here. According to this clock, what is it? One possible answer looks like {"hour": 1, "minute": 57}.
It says {"hour": 12, "minute": 23}
